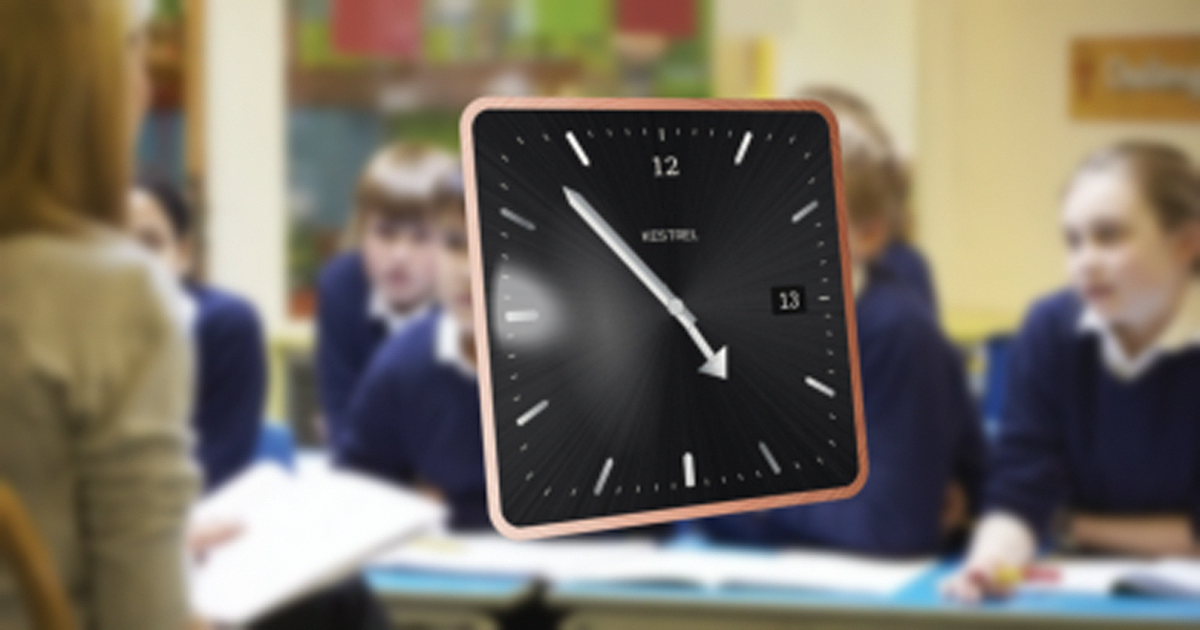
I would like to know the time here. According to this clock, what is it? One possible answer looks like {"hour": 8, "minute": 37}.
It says {"hour": 4, "minute": 53}
